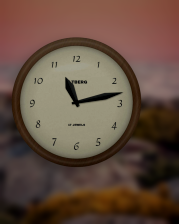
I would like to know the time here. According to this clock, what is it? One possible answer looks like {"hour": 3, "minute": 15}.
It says {"hour": 11, "minute": 13}
